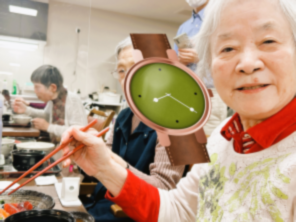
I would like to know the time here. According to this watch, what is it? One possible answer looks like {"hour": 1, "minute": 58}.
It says {"hour": 8, "minute": 22}
